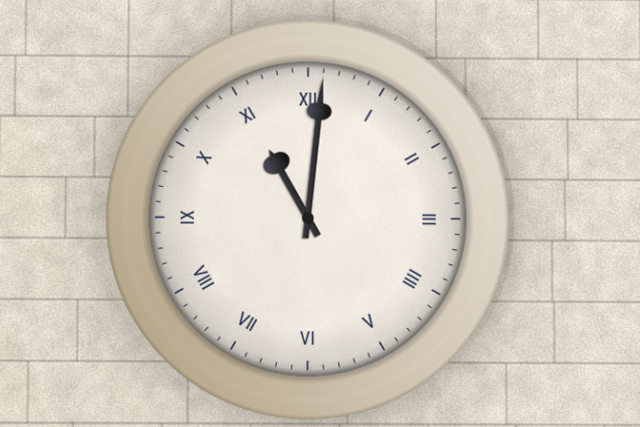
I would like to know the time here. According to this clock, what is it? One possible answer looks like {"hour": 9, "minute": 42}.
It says {"hour": 11, "minute": 1}
